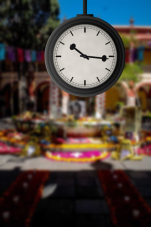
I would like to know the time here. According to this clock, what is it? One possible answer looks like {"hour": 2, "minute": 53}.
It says {"hour": 10, "minute": 16}
